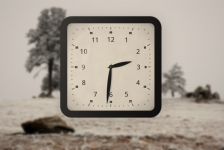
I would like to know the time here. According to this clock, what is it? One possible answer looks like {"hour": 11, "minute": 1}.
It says {"hour": 2, "minute": 31}
